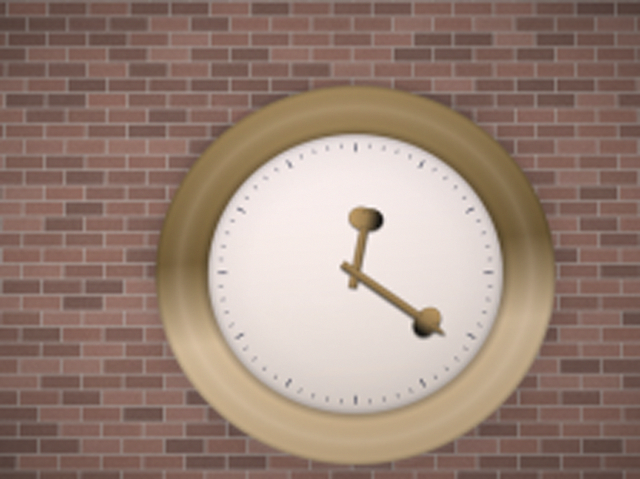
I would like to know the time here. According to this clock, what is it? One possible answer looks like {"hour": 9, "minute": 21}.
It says {"hour": 12, "minute": 21}
